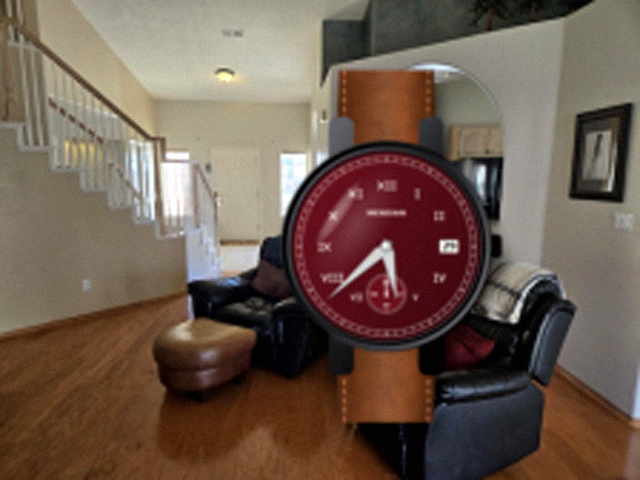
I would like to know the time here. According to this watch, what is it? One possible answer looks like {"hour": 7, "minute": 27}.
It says {"hour": 5, "minute": 38}
